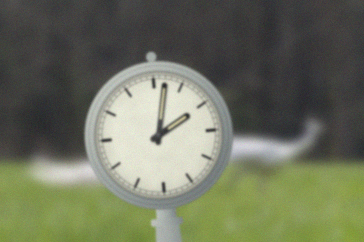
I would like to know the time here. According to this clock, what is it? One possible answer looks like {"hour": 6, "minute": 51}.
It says {"hour": 2, "minute": 2}
